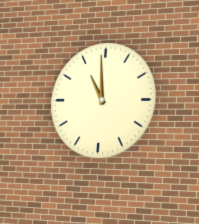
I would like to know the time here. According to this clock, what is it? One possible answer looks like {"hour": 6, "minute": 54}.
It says {"hour": 10, "minute": 59}
